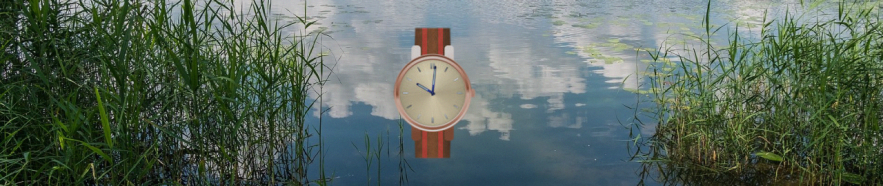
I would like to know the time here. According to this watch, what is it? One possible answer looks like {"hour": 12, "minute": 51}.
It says {"hour": 10, "minute": 1}
